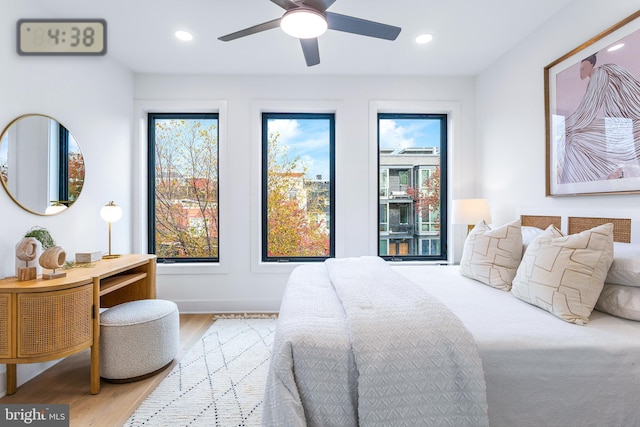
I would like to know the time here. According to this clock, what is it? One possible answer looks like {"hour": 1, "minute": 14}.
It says {"hour": 4, "minute": 38}
